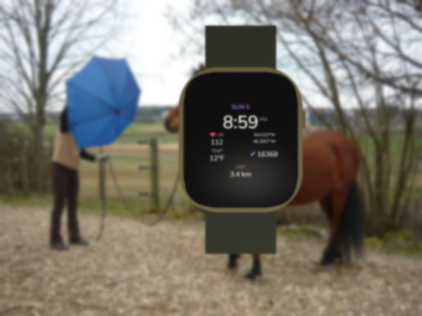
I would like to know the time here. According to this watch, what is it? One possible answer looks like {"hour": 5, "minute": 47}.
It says {"hour": 8, "minute": 59}
